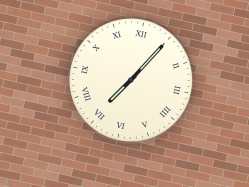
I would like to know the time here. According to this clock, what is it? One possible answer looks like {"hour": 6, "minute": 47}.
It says {"hour": 7, "minute": 5}
